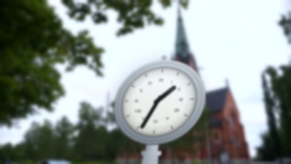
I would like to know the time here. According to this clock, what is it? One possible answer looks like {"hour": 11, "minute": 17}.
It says {"hour": 1, "minute": 34}
